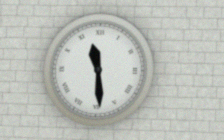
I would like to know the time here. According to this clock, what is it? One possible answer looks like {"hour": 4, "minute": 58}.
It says {"hour": 11, "minute": 29}
